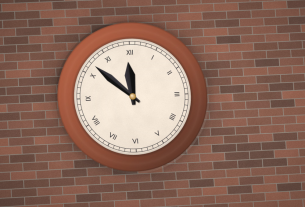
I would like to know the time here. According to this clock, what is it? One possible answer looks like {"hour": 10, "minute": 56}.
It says {"hour": 11, "minute": 52}
